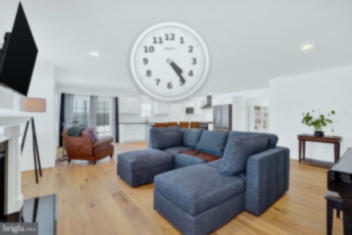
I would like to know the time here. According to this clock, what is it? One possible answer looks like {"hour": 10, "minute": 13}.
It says {"hour": 4, "minute": 24}
